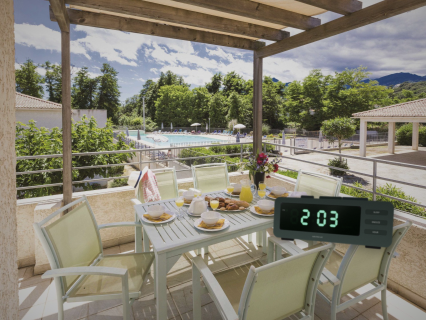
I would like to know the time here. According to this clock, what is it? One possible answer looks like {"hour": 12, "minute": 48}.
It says {"hour": 2, "minute": 3}
